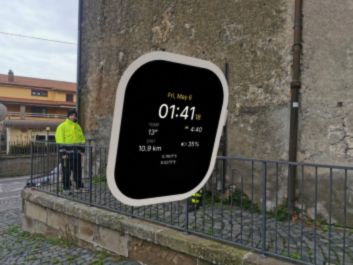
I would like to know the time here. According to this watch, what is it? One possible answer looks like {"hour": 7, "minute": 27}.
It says {"hour": 1, "minute": 41}
